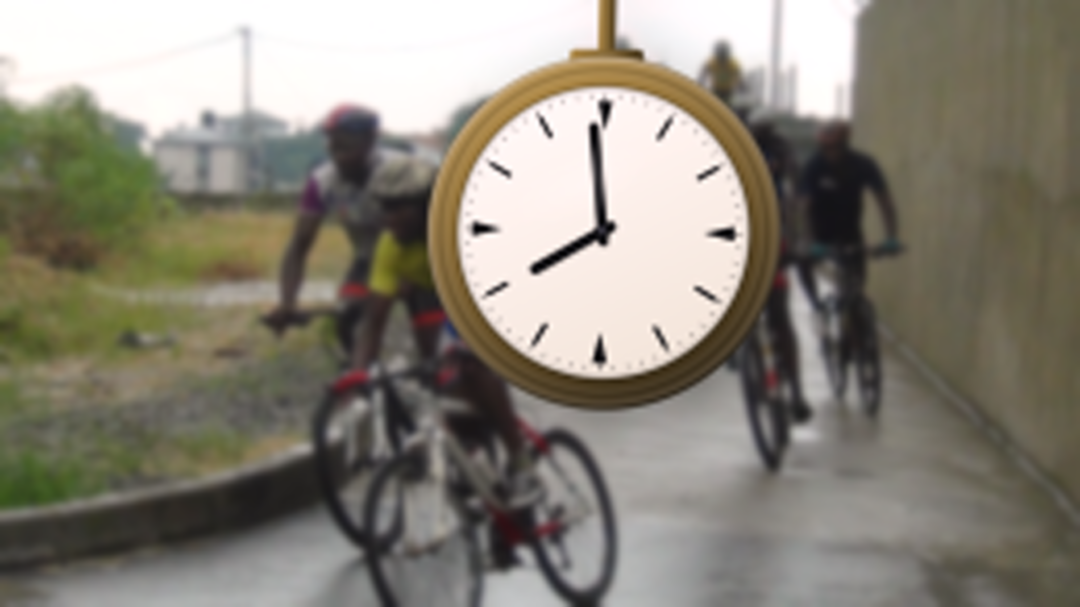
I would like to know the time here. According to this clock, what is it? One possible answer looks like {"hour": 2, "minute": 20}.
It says {"hour": 7, "minute": 59}
